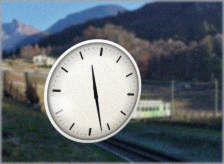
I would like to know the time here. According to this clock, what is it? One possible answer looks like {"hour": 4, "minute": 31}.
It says {"hour": 11, "minute": 27}
